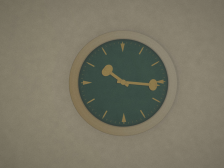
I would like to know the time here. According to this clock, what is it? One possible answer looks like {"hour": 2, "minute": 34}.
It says {"hour": 10, "minute": 16}
